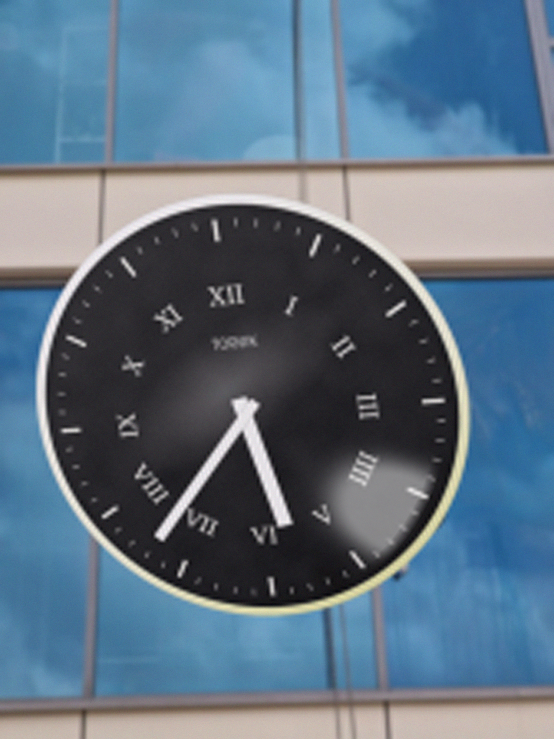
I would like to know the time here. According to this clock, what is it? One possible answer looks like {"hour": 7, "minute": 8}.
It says {"hour": 5, "minute": 37}
